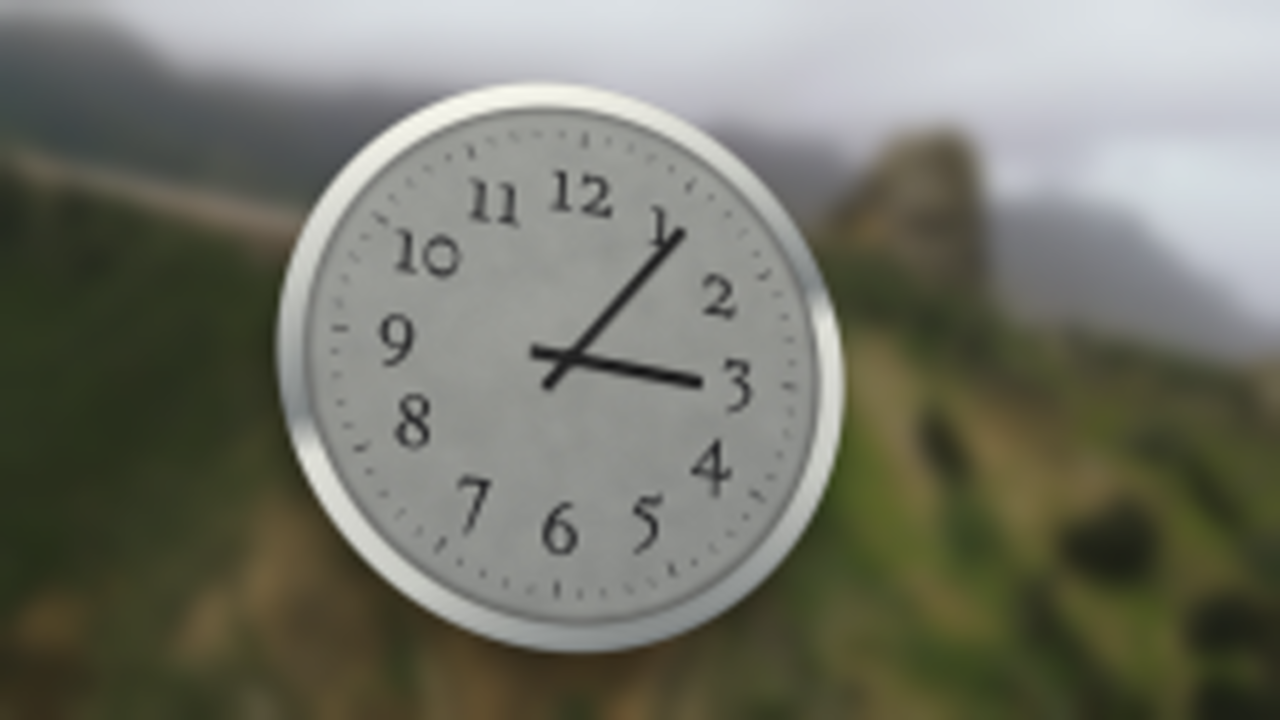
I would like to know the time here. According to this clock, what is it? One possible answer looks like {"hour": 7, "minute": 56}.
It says {"hour": 3, "minute": 6}
